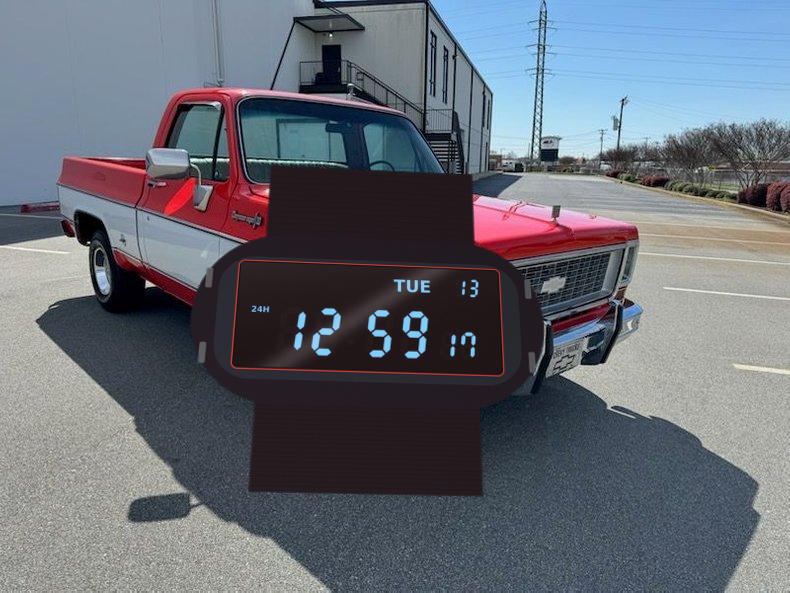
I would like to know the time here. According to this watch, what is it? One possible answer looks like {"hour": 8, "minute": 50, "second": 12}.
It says {"hour": 12, "minute": 59, "second": 17}
